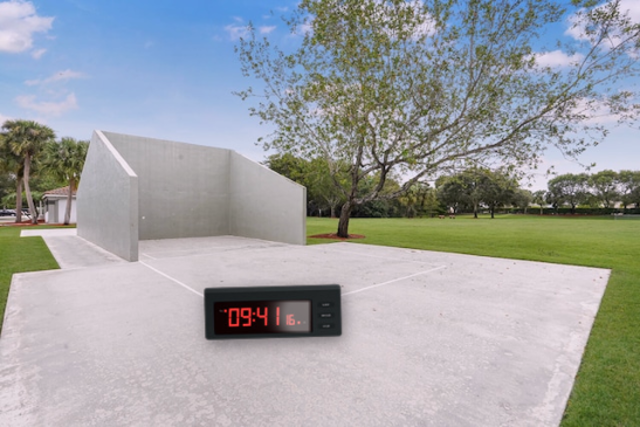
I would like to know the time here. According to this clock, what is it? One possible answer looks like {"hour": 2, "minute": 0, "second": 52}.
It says {"hour": 9, "minute": 41, "second": 16}
